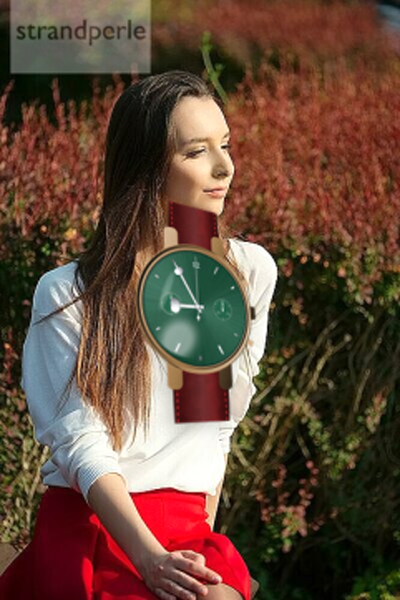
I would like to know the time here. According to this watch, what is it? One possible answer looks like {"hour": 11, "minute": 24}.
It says {"hour": 8, "minute": 55}
